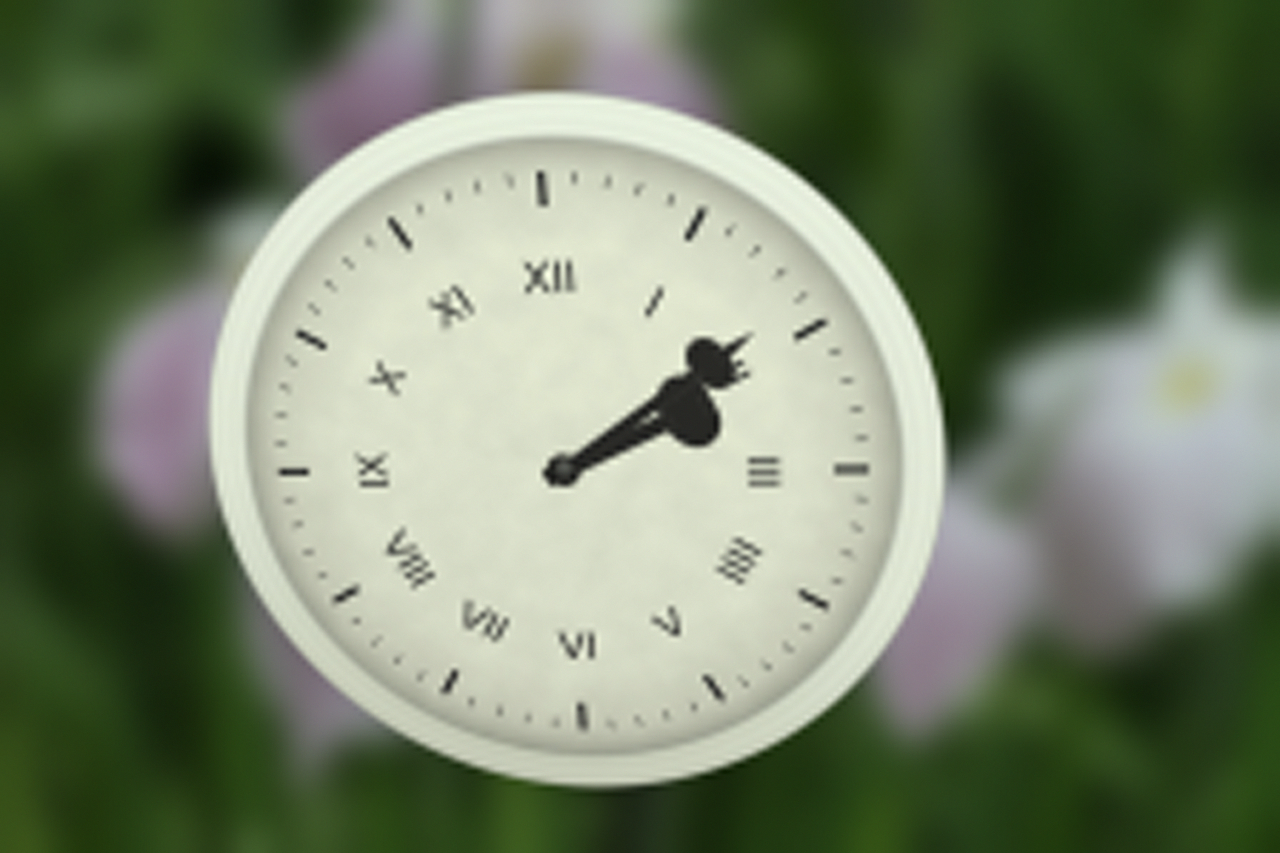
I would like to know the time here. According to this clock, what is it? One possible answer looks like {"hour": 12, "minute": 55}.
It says {"hour": 2, "minute": 9}
